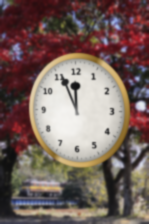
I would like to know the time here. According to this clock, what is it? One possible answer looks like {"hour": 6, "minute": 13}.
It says {"hour": 11, "minute": 56}
